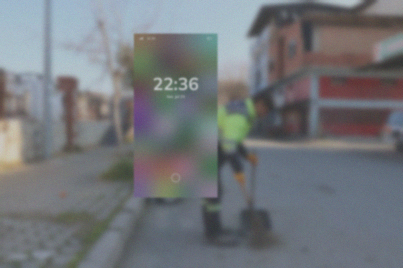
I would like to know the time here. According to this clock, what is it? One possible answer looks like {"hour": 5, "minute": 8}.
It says {"hour": 22, "minute": 36}
